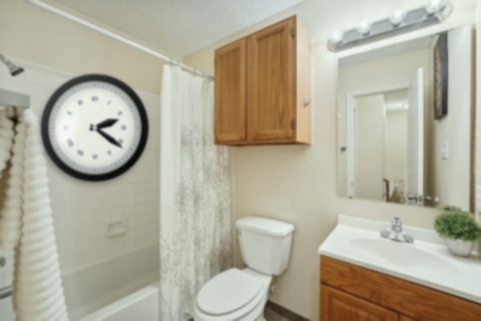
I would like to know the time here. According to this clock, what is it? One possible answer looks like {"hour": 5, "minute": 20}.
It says {"hour": 2, "minute": 21}
